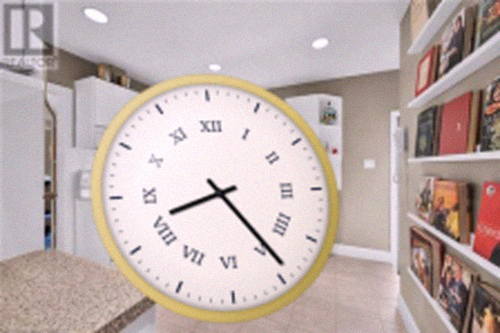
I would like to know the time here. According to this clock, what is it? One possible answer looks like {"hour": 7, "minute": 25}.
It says {"hour": 8, "minute": 24}
